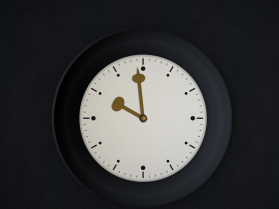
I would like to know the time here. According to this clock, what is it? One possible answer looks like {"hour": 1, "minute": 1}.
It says {"hour": 9, "minute": 59}
